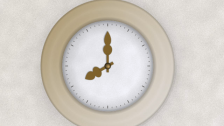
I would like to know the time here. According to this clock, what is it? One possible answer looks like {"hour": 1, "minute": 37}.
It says {"hour": 8, "minute": 0}
